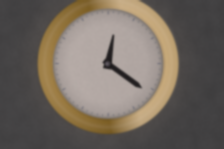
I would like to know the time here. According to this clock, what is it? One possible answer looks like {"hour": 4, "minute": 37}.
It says {"hour": 12, "minute": 21}
